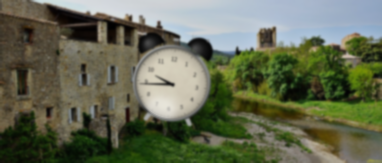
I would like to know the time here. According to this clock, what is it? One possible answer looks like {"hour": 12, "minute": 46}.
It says {"hour": 9, "minute": 44}
